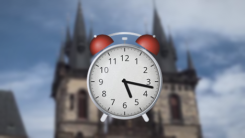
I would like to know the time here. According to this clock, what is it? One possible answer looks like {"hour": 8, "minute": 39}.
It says {"hour": 5, "minute": 17}
